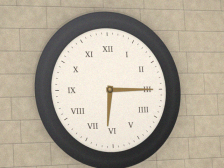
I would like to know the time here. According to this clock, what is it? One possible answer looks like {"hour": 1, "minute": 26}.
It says {"hour": 6, "minute": 15}
